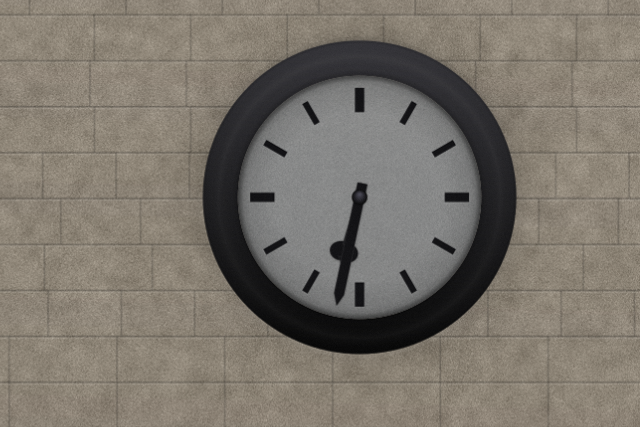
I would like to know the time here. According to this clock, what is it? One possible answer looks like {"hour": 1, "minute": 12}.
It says {"hour": 6, "minute": 32}
